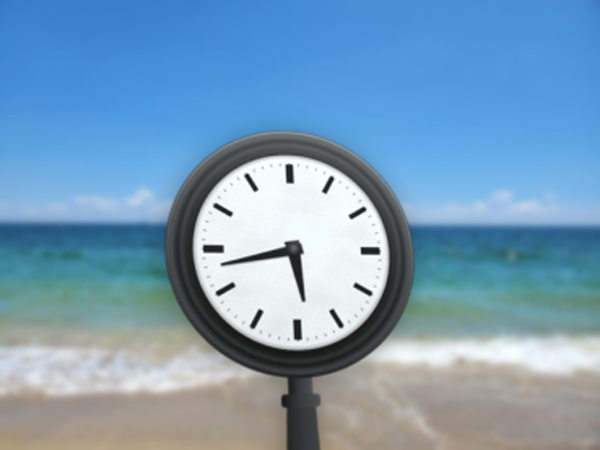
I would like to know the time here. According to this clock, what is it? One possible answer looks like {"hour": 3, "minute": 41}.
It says {"hour": 5, "minute": 43}
